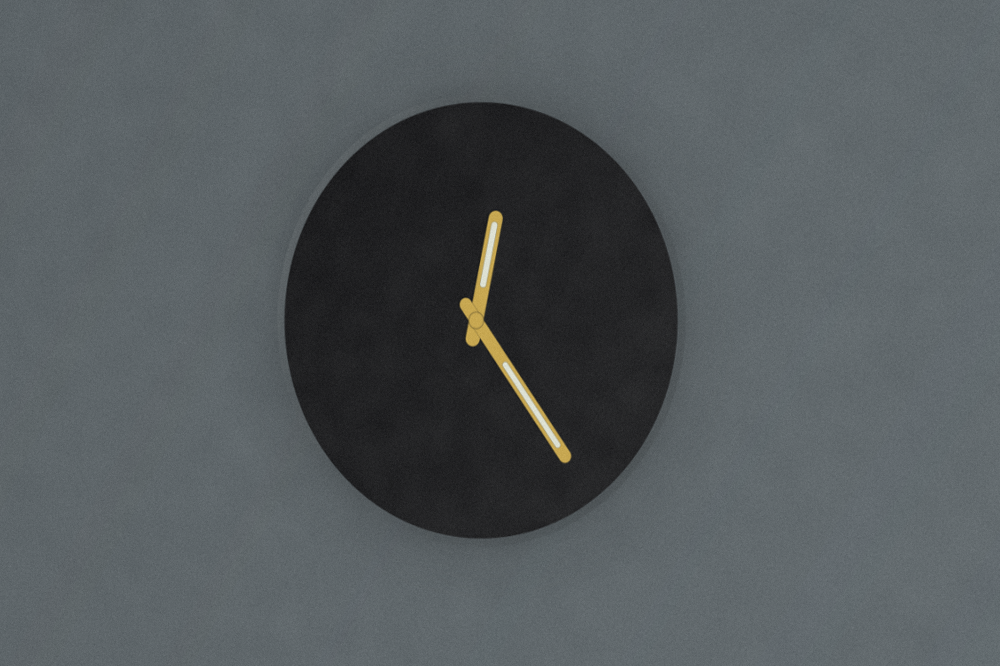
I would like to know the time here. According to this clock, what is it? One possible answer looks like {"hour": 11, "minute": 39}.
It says {"hour": 12, "minute": 24}
